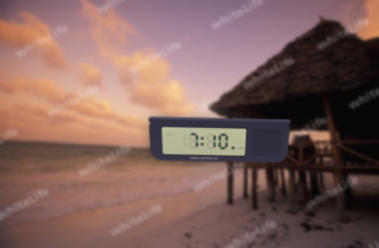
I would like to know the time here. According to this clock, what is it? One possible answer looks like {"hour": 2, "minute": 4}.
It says {"hour": 7, "minute": 10}
